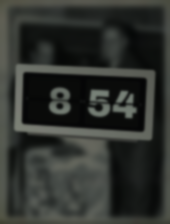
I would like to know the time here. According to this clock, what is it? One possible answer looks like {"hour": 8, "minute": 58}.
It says {"hour": 8, "minute": 54}
